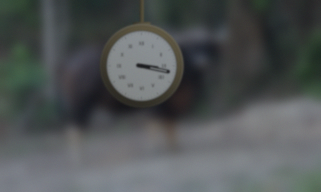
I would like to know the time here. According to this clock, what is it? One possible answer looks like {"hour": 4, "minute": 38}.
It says {"hour": 3, "minute": 17}
